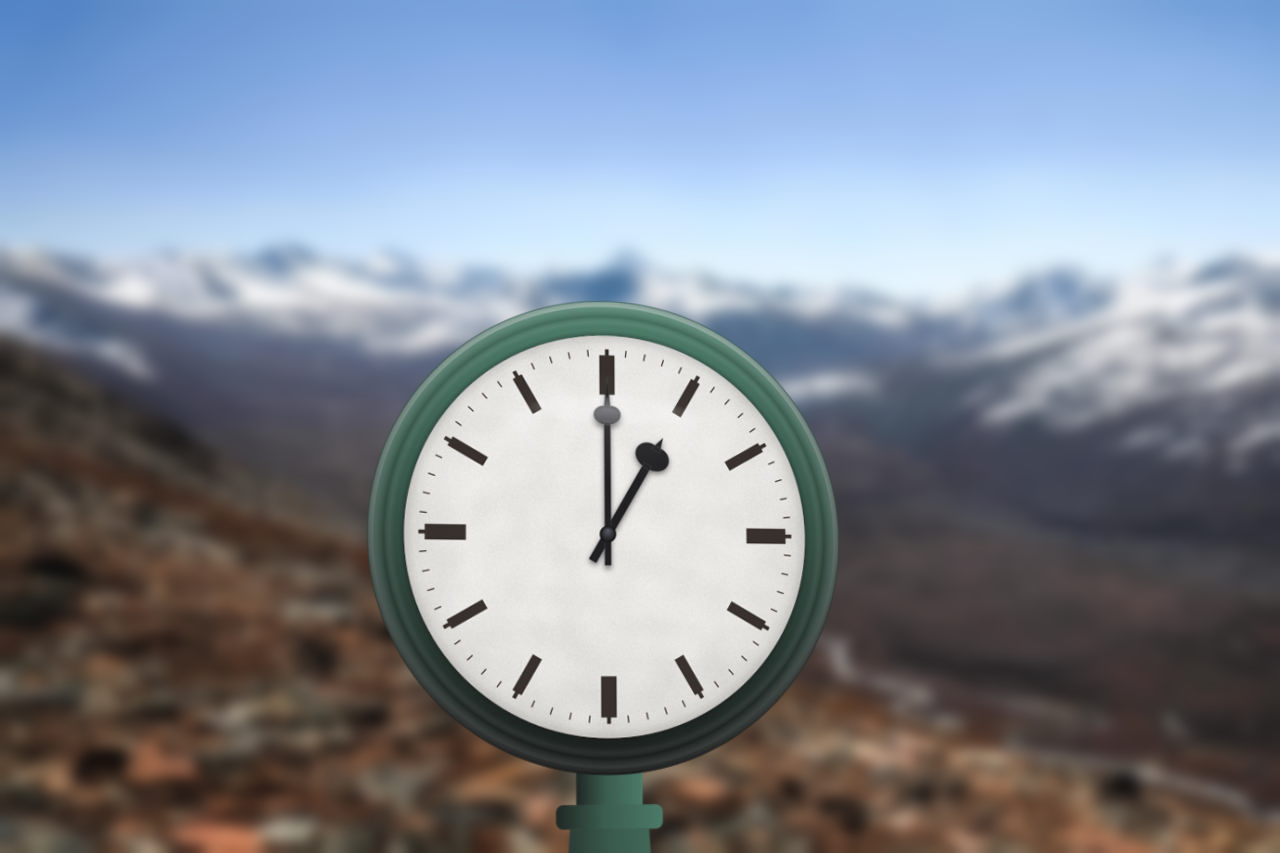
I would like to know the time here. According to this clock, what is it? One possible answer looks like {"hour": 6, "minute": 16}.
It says {"hour": 1, "minute": 0}
